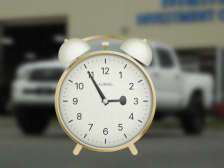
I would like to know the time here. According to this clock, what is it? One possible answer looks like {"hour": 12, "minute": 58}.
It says {"hour": 2, "minute": 55}
